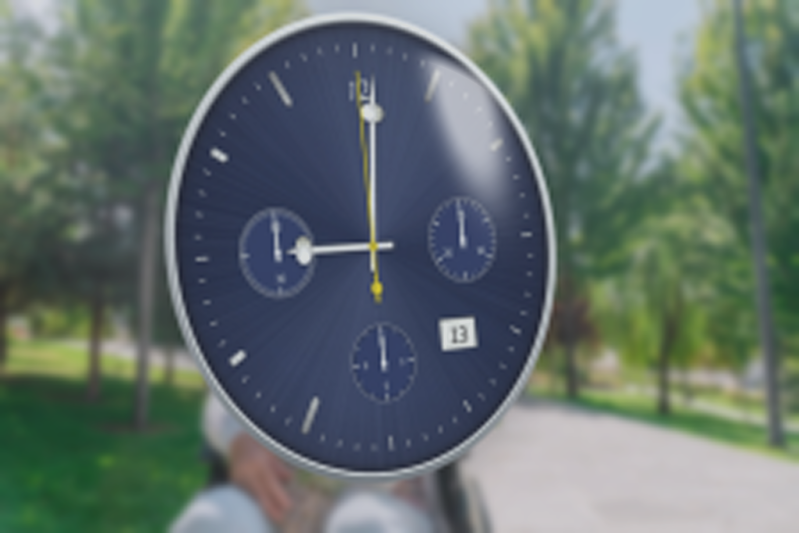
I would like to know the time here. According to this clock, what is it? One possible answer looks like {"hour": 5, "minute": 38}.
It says {"hour": 9, "minute": 1}
